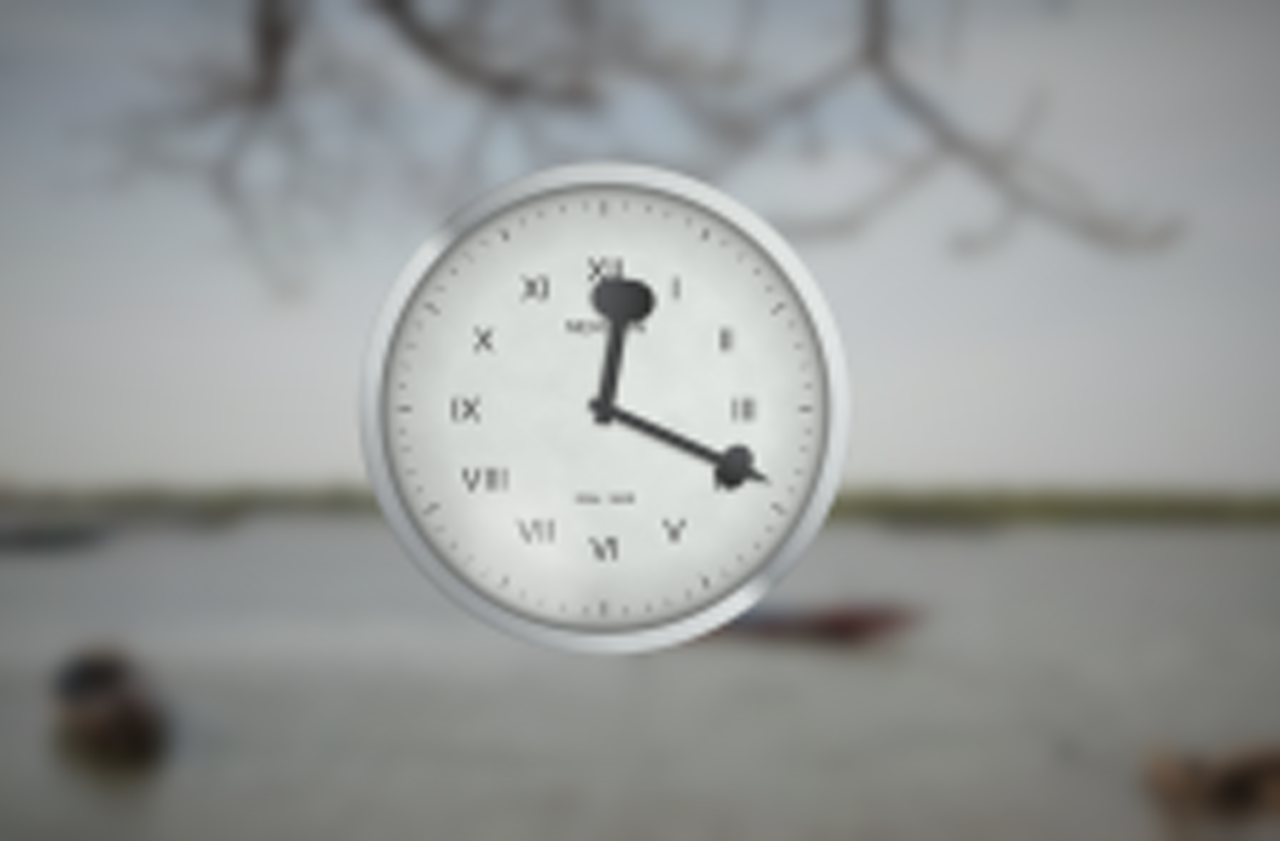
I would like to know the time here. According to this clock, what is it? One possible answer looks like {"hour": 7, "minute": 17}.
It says {"hour": 12, "minute": 19}
